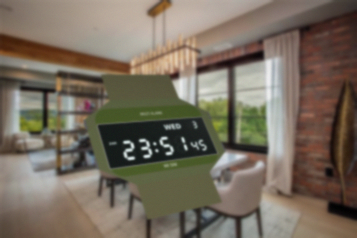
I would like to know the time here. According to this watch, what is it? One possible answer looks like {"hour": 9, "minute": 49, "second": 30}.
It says {"hour": 23, "minute": 51, "second": 45}
